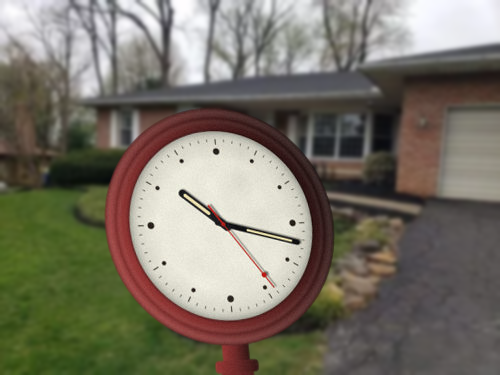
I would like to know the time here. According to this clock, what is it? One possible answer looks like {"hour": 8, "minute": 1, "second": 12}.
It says {"hour": 10, "minute": 17, "second": 24}
